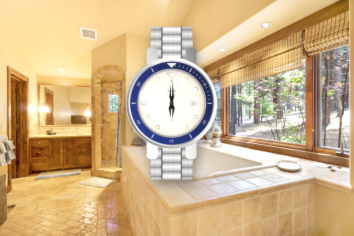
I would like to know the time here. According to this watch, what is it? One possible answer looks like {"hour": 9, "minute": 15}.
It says {"hour": 6, "minute": 0}
